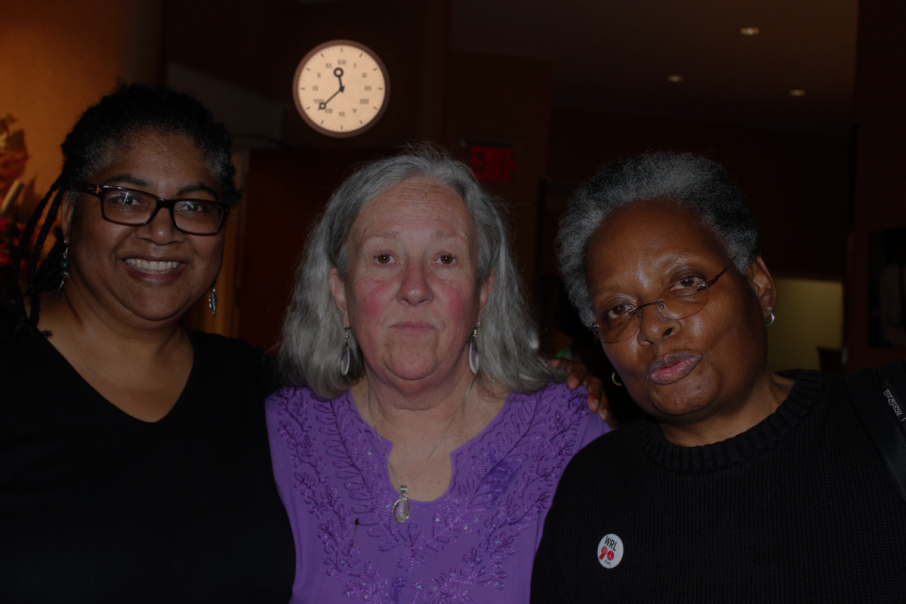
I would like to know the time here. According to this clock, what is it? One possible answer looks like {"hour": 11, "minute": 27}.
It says {"hour": 11, "minute": 38}
